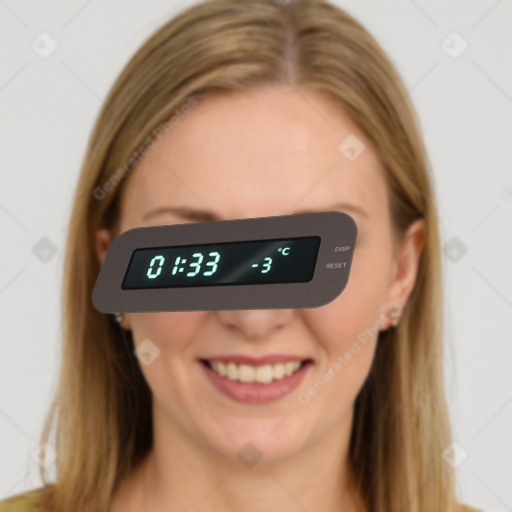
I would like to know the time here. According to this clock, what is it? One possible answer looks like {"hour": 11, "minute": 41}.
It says {"hour": 1, "minute": 33}
